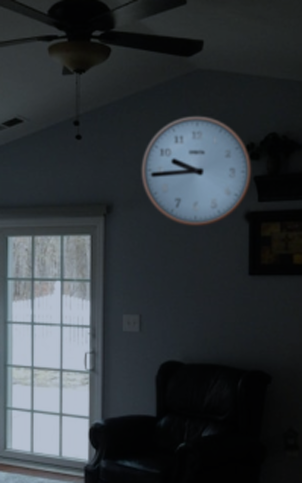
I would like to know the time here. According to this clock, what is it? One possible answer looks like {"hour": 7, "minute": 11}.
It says {"hour": 9, "minute": 44}
